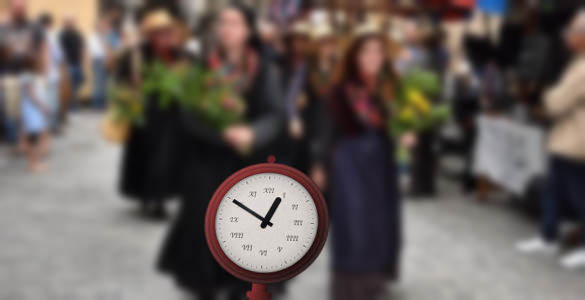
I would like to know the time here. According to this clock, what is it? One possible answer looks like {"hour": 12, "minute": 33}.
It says {"hour": 12, "minute": 50}
